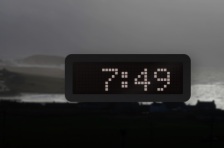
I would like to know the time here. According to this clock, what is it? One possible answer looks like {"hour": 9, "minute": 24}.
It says {"hour": 7, "minute": 49}
